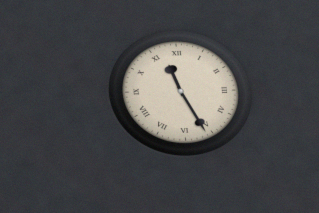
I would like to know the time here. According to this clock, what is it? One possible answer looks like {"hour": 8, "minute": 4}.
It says {"hour": 11, "minute": 26}
